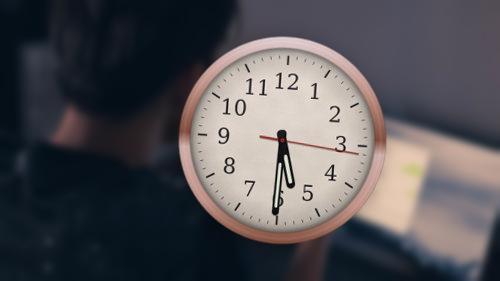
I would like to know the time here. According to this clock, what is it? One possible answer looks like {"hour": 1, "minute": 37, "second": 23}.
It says {"hour": 5, "minute": 30, "second": 16}
